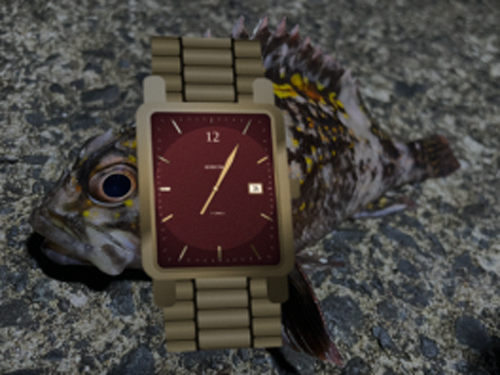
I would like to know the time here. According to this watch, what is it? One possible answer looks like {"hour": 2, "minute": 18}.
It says {"hour": 7, "minute": 5}
